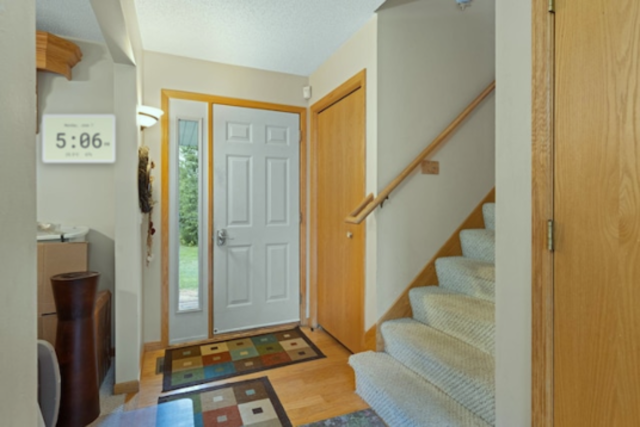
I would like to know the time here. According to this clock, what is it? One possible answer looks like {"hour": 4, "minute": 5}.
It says {"hour": 5, "minute": 6}
